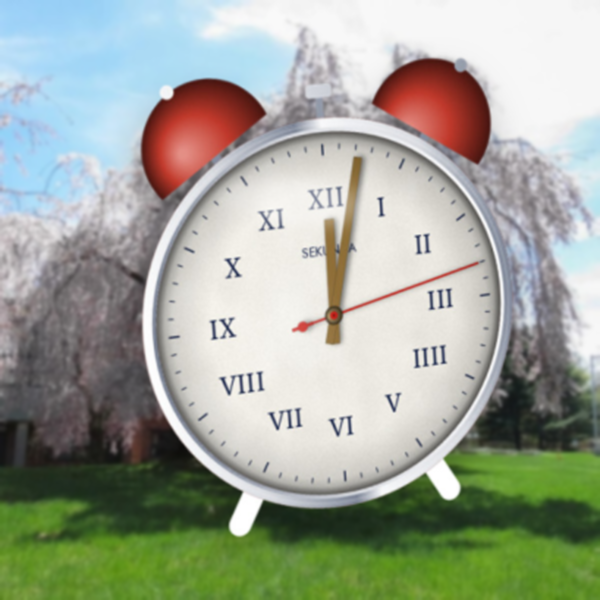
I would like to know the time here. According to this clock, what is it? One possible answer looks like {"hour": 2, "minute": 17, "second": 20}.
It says {"hour": 12, "minute": 2, "second": 13}
